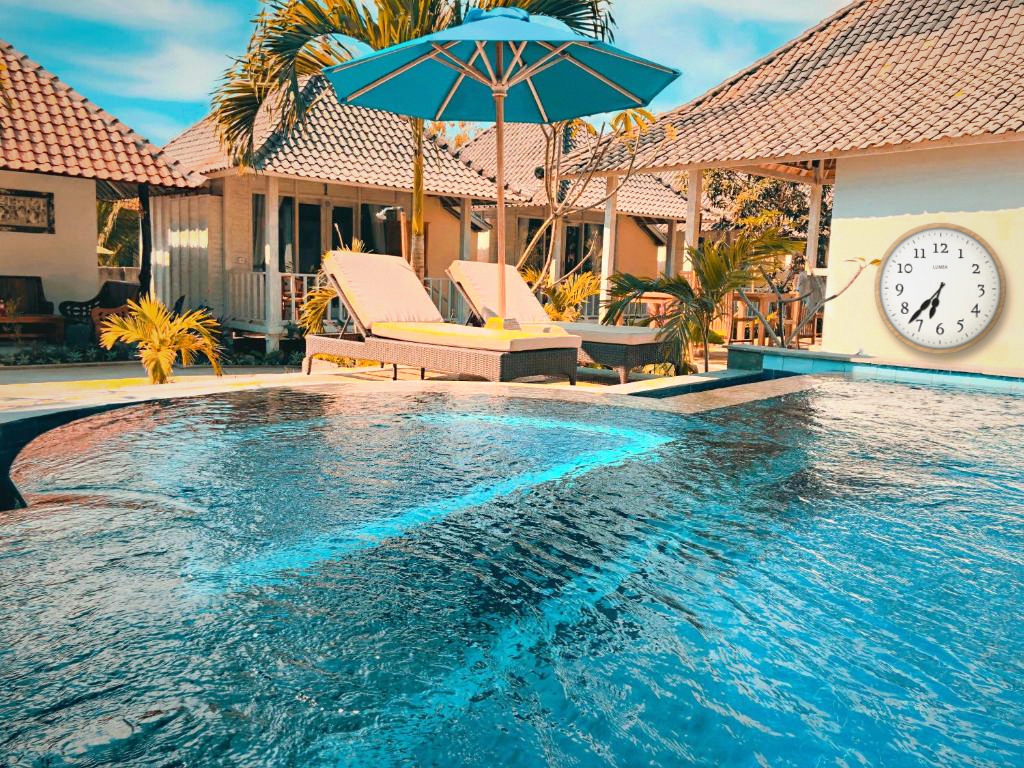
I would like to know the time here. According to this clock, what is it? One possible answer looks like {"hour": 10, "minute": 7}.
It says {"hour": 6, "minute": 37}
